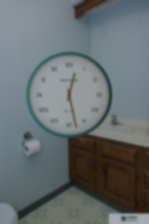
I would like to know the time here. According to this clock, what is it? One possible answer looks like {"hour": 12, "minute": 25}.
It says {"hour": 12, "minute": 28}
